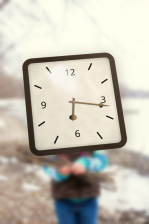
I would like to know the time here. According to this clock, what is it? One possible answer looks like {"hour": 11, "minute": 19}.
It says {"hour": 6, "minute": 17}
